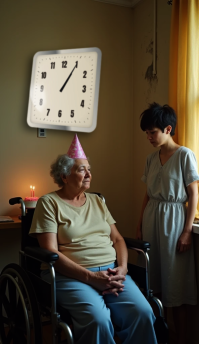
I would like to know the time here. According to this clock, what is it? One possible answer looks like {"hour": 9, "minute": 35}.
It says {"hour": 1, "minute": 5}
